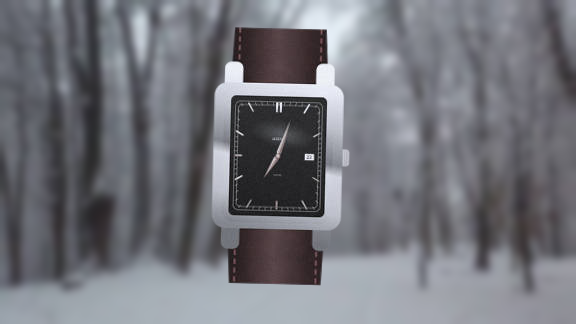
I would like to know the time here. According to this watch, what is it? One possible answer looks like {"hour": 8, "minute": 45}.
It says {"hour": 7, "minute": 3}
